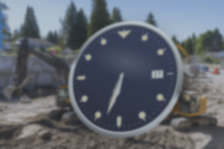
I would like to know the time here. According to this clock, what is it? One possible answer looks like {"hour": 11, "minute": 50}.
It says {"hour": 6, "minute": 33}
